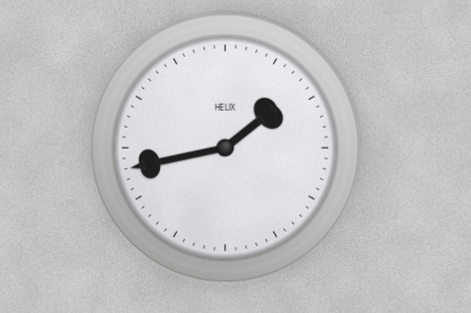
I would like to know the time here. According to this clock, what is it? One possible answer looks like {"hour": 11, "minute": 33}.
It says {"hour": 1, "minute": 43}
